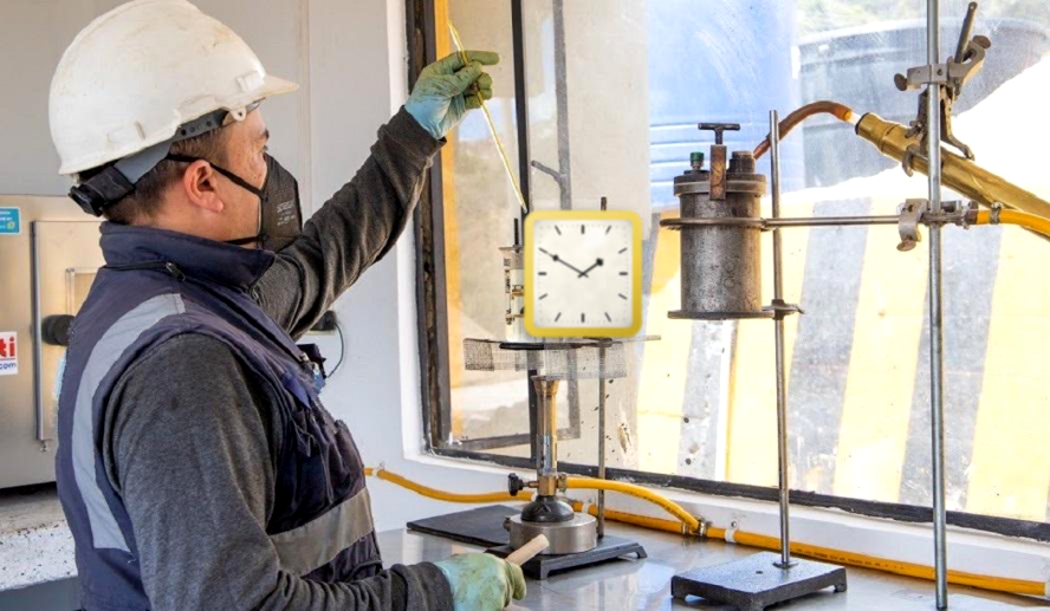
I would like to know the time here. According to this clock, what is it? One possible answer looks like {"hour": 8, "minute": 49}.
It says {"hour": 1, "minute": 50}
